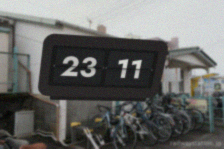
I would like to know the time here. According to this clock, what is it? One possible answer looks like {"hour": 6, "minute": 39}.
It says {"hour": 23, "minute": 11}
